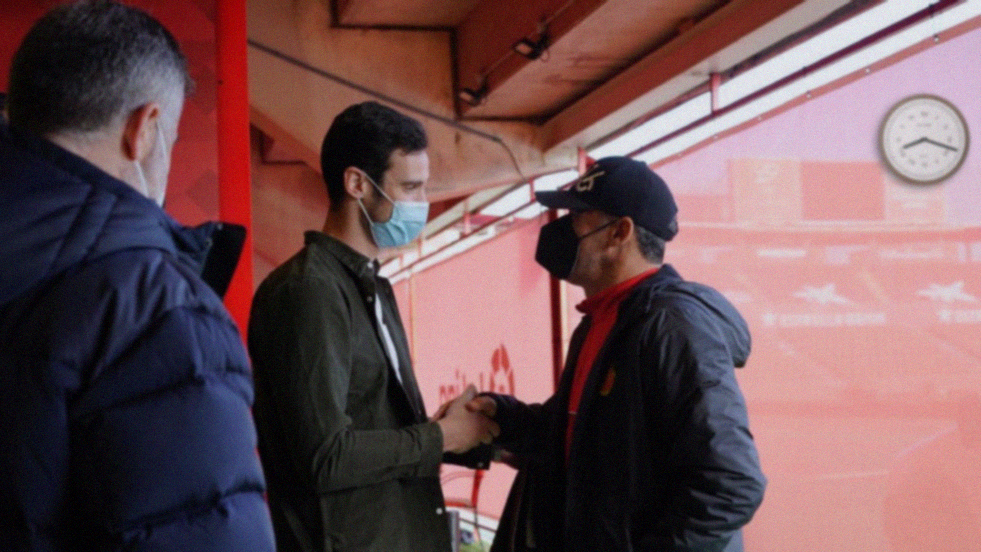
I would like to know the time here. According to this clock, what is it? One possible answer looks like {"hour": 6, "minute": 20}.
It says {"hour": 8, "minute": 18}
